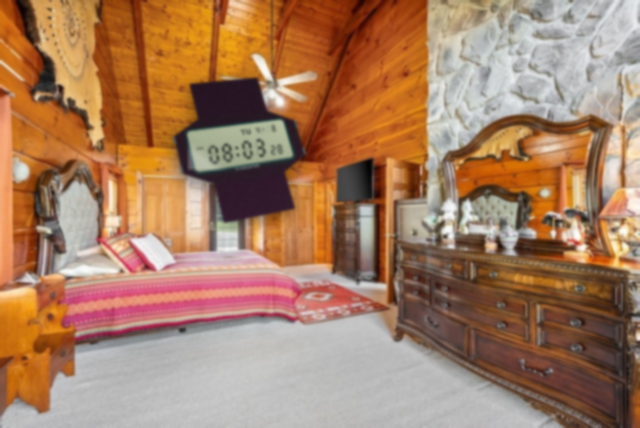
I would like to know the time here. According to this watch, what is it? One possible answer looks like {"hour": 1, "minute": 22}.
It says {"hour": 8, "minute": 3}
